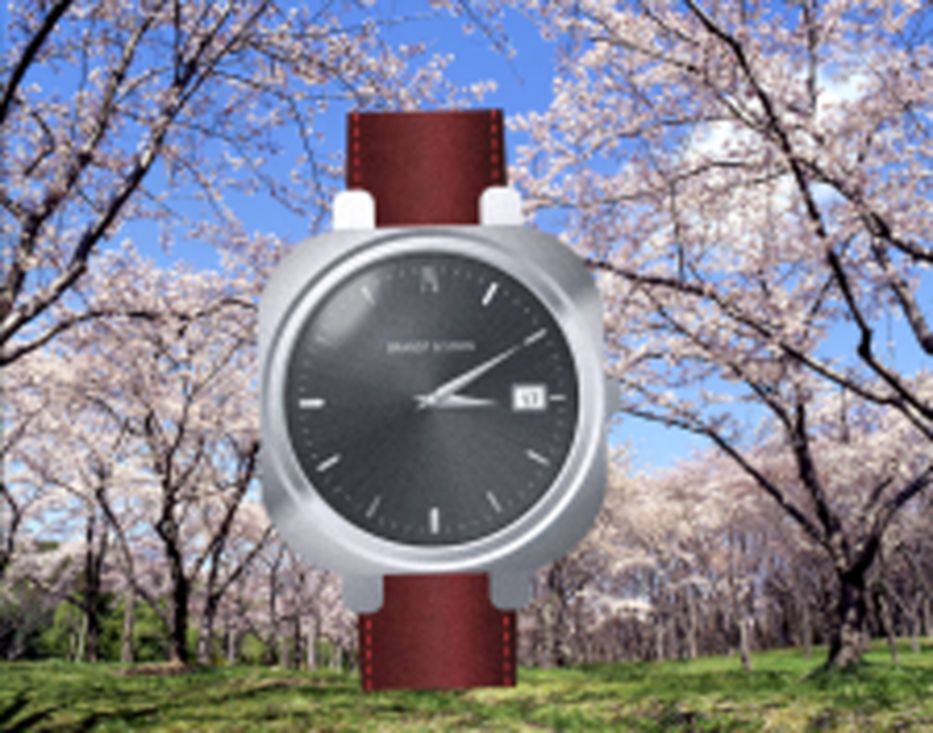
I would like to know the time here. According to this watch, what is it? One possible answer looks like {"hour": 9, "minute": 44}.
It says {"hour": 3, "minute": 10}
